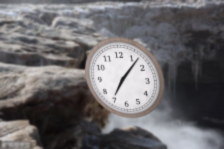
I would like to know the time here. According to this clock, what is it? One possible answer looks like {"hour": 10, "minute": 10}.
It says {"hour": 7, "minute": 7}
